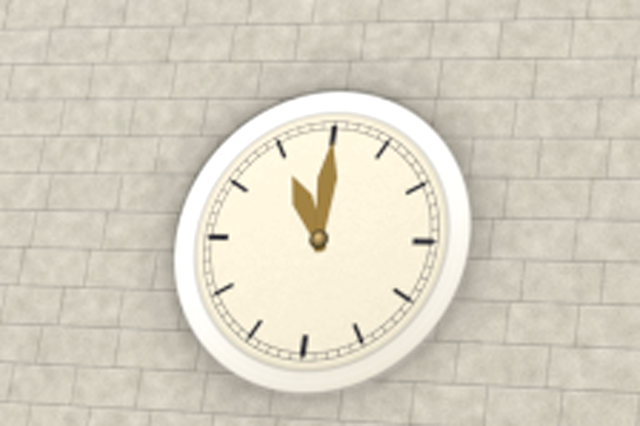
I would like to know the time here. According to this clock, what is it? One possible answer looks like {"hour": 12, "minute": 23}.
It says {"hour": 11, "minute": 0}
